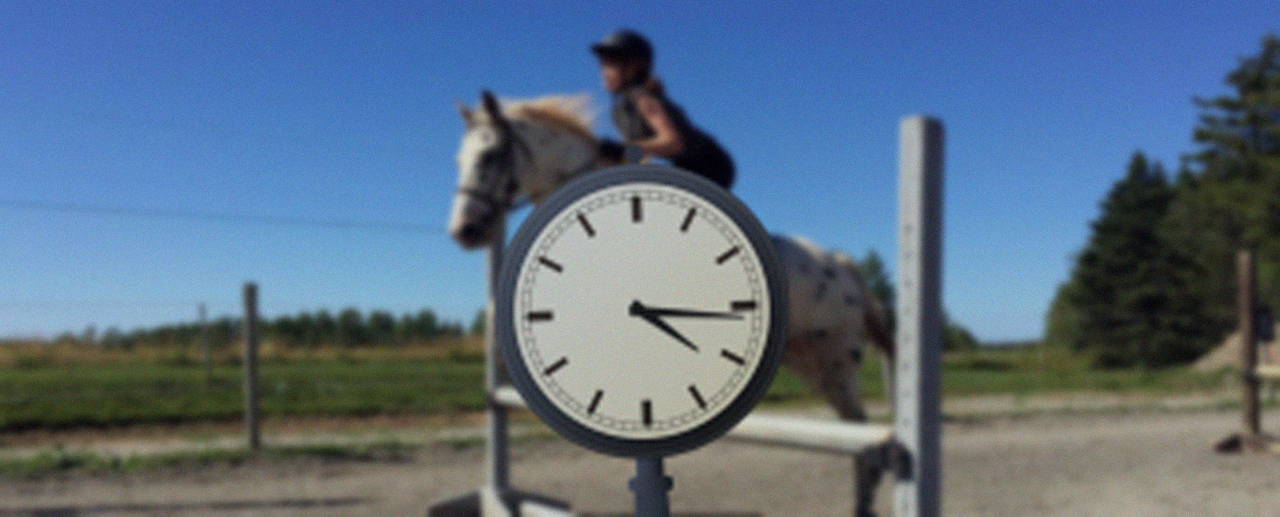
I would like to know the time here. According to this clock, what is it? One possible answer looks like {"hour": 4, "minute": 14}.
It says {"hour": 4, "minute": 16}
